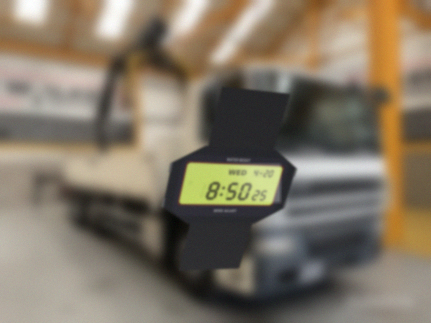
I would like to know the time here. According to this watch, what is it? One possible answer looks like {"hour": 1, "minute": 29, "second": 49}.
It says {"hour": 8, "minute": 50, "second": 25}
